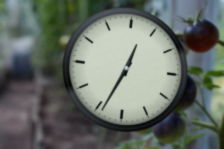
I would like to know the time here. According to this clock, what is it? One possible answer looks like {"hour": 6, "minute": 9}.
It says {"hour": 12, "minute": 34}
